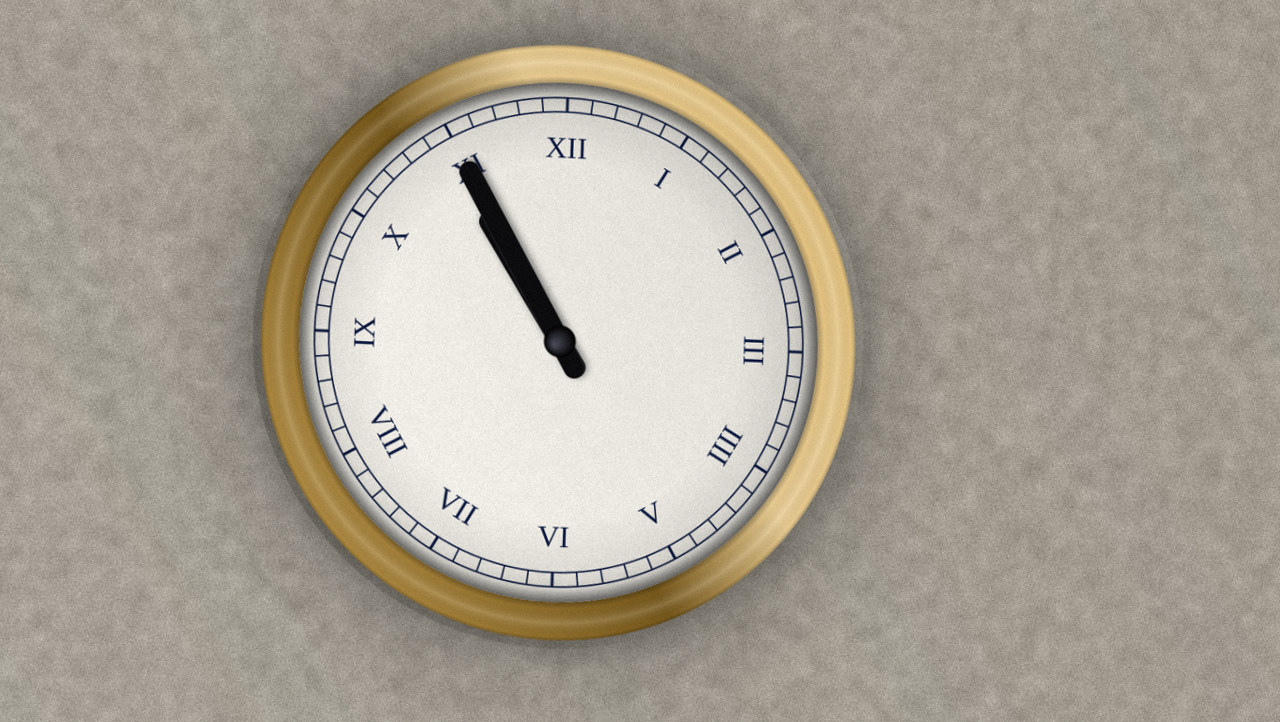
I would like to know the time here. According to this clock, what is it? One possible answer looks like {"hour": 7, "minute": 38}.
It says {"hour": 10, "minute": 55}
